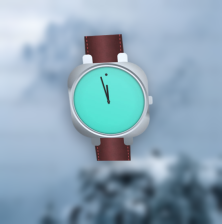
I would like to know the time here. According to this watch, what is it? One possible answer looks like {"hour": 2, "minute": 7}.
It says {"hour": 11, "minute": 58}
